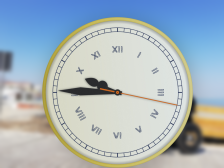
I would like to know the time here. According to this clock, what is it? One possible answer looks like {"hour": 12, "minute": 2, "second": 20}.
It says {"hour": 9, "minute": 45, "second": 17}
